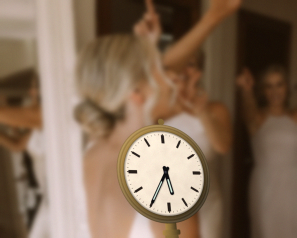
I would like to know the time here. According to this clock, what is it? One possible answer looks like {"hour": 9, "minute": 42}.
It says {"hour": 5, "minute": 35}
